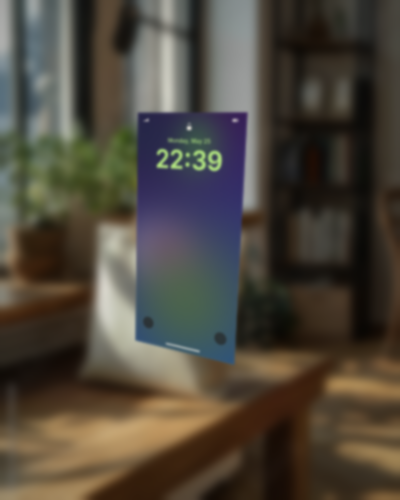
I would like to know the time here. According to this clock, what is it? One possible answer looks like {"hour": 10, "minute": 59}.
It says {"hour": 22, "minute": 39}
